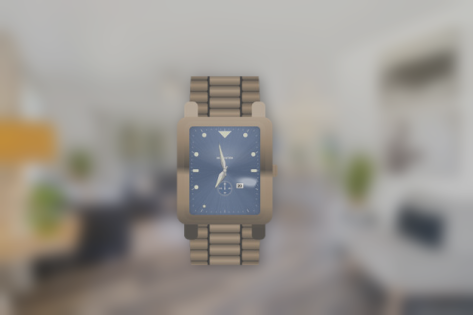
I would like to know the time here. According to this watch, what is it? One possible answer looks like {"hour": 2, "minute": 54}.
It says {"hour": 6, "minute": 58}
